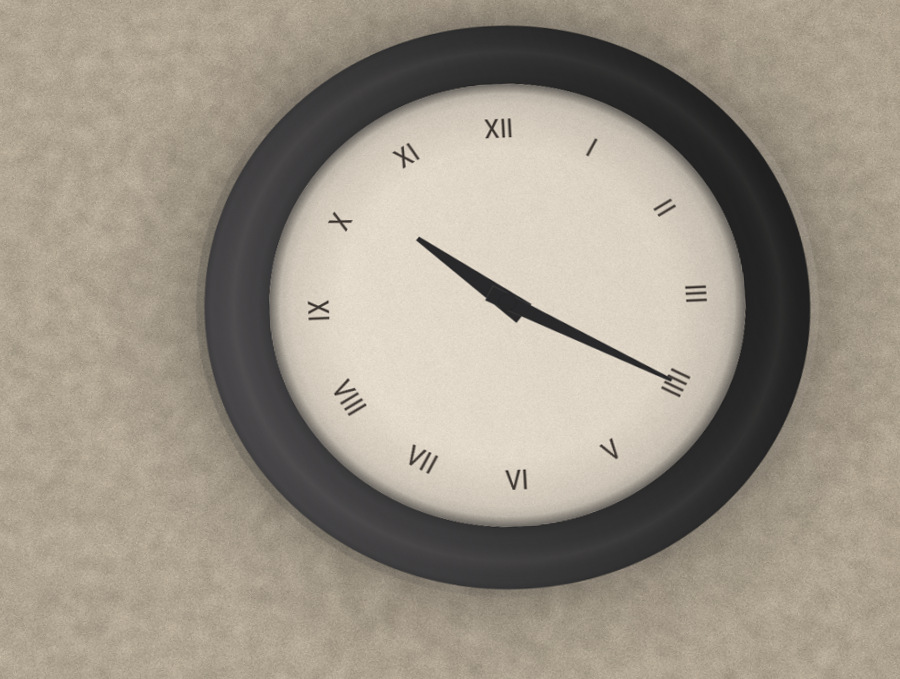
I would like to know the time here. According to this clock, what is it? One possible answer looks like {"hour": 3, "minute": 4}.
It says {"hour": 10, "minute": 20}
